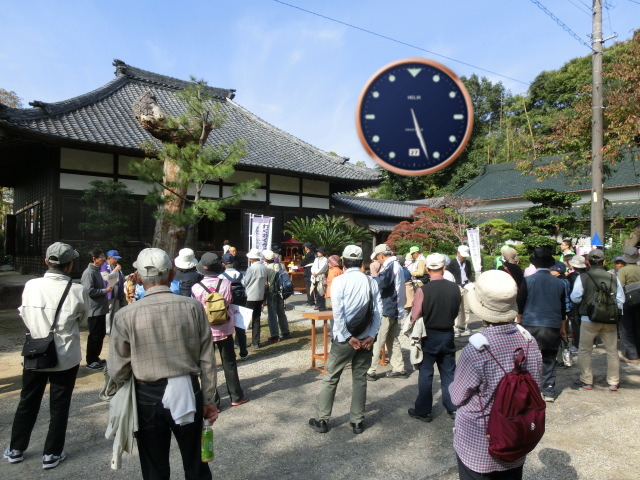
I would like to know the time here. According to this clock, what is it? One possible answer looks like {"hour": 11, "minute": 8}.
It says {"hour": 5, "minute": 27}
